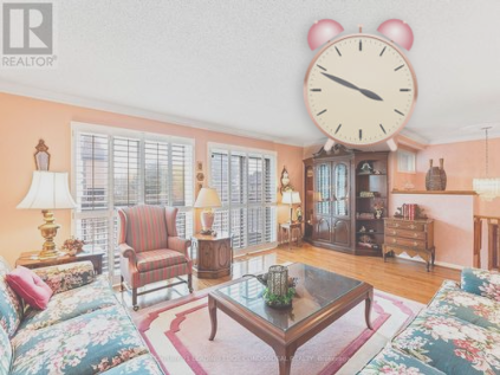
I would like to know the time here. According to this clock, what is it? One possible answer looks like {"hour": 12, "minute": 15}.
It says {"hour": 3, "minute": 49}
